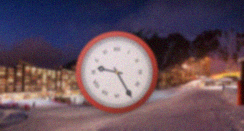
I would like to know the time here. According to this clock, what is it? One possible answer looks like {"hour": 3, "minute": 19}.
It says {"hour": 9, "minute": 25}
